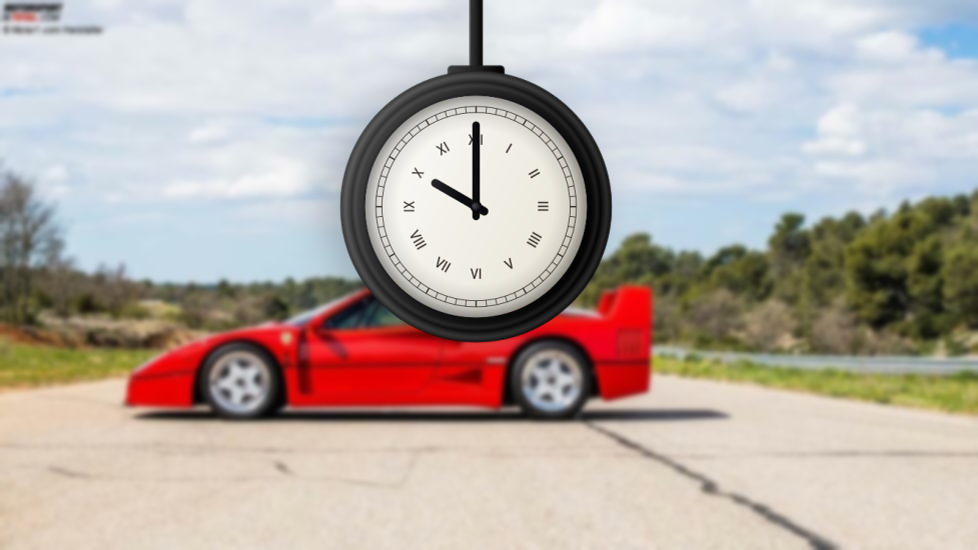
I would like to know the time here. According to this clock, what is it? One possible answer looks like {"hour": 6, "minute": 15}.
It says {"hour": 10, "minute": 0}
